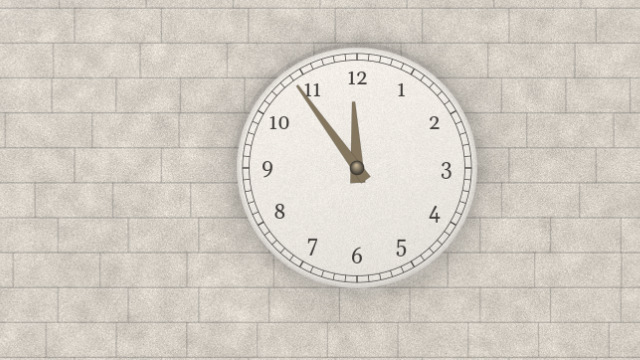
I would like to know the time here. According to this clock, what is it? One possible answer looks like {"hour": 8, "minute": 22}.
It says {"hour": 11, "minute": 54}
